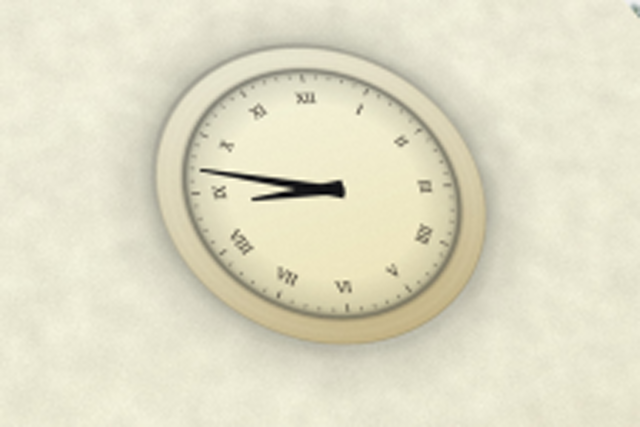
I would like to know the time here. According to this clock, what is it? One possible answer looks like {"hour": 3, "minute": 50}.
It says {"hour": 8, "minute": 47}
